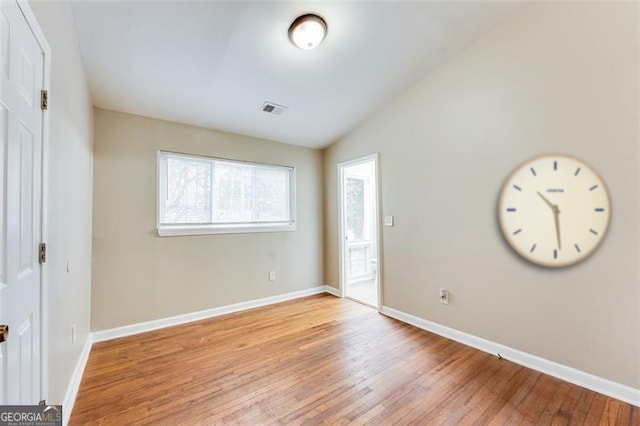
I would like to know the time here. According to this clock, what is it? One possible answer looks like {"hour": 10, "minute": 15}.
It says {"hour": 10, "minute": 29}
